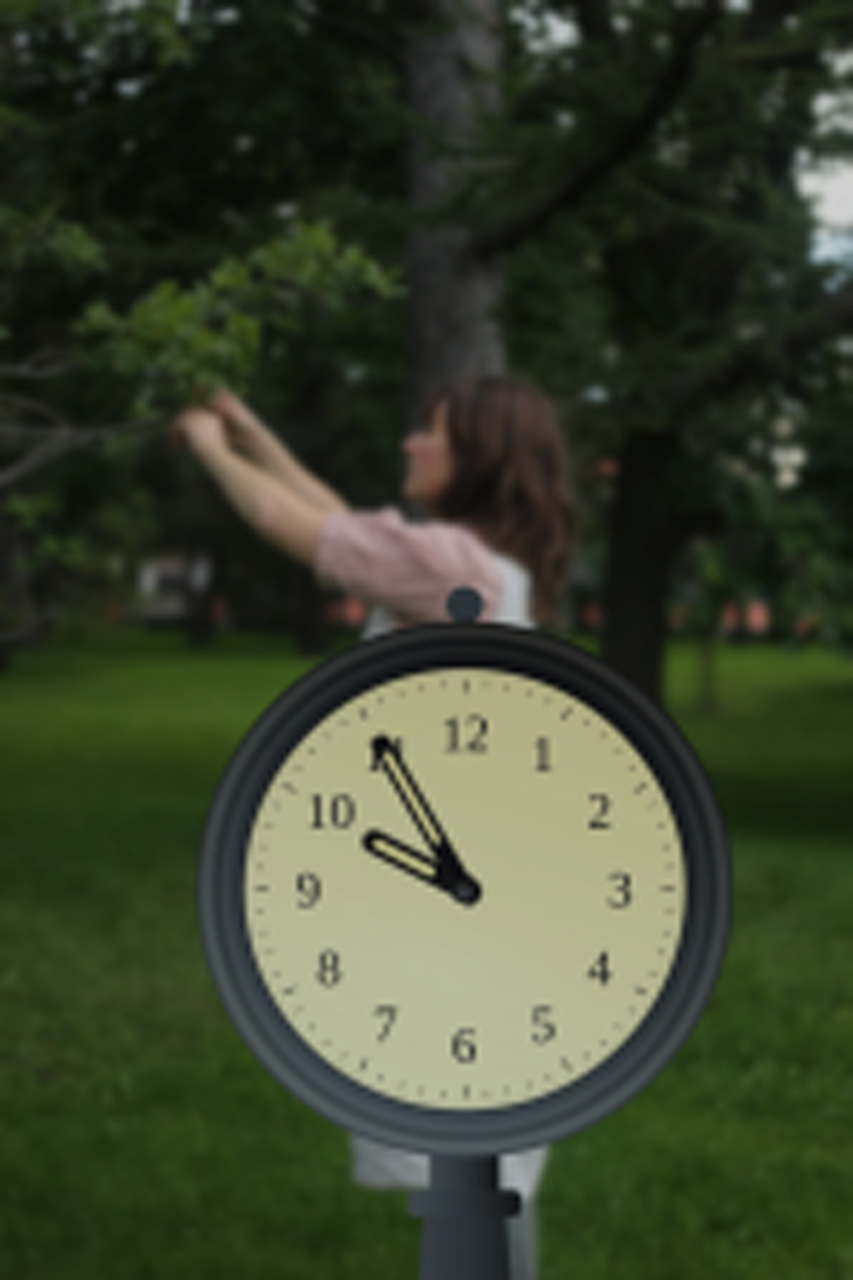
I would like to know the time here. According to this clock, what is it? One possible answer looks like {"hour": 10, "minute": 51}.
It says {"hour": 9, "minute": 55}
